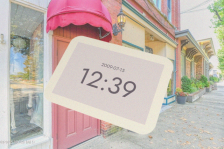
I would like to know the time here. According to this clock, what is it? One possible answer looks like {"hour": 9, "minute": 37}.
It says {"hour": 12, "minute": 39}
